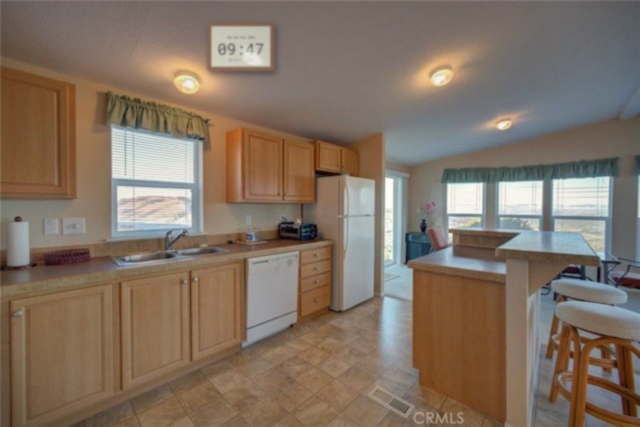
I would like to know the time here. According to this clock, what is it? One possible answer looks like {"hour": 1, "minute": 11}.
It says {"hour": 9, "minute": 47}
